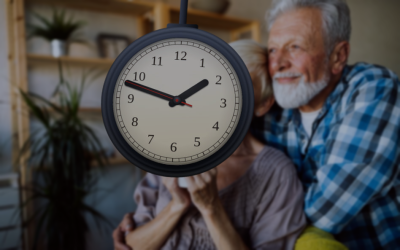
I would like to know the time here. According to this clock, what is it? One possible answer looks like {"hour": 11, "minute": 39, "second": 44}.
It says {"hour": 1, "minute": 47, "second": 48}
